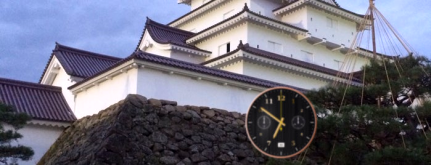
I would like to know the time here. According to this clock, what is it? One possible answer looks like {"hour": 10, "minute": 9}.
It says {"hour": 6, "minute": 51}
